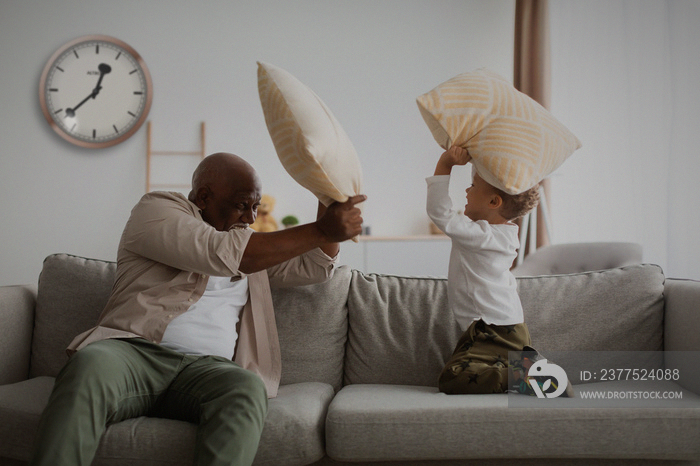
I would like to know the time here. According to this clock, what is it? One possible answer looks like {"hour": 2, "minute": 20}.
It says {"hour": 12, "minute": 38}
